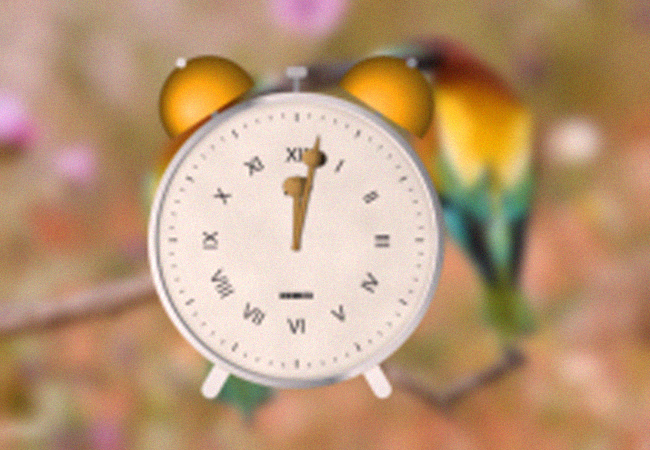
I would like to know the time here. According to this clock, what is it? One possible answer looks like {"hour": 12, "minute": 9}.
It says {"hour": 12, "minute": 2}
